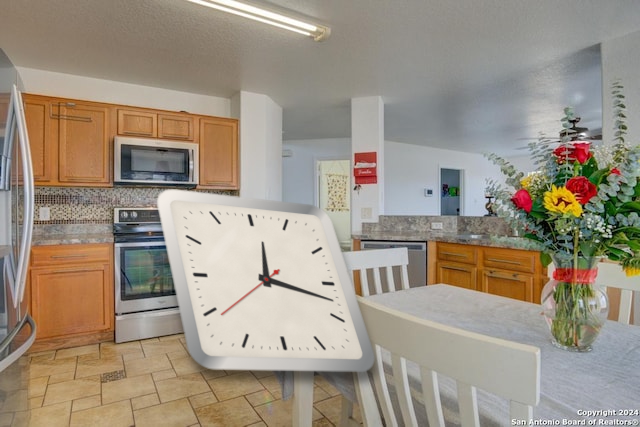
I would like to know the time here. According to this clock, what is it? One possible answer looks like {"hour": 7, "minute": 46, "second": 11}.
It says {"hour": 12, "minute": 17, "second": 39}
